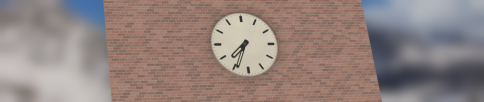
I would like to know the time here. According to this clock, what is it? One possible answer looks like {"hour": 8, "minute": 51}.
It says {"hour": 7, "minute": 34}
